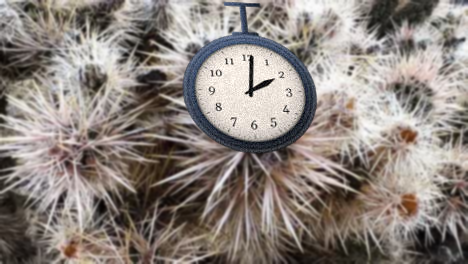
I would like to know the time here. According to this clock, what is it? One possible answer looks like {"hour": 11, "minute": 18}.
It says {"hour": 2, "minute": 1}
